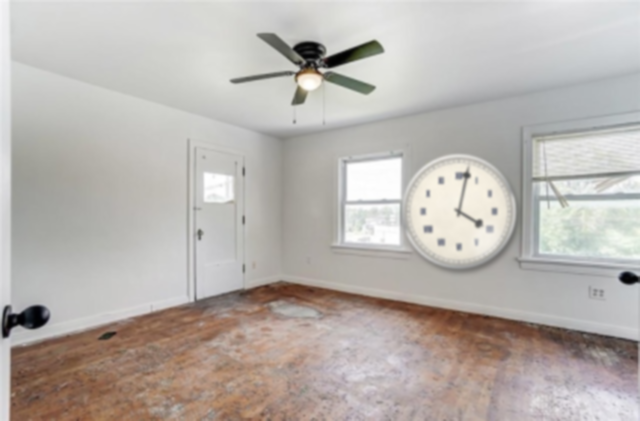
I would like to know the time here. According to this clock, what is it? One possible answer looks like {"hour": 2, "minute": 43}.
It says {"hour": 4, "minute": 2}
